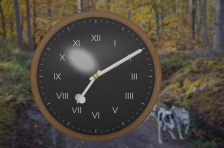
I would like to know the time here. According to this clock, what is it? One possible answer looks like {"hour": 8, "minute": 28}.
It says {"hour": 7, "minute": 10}
